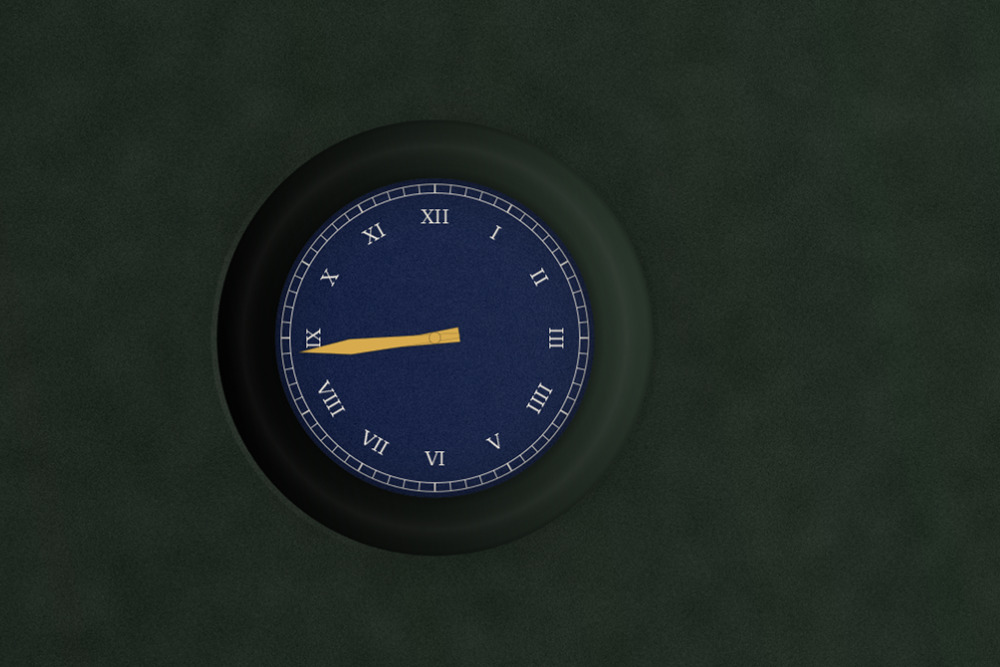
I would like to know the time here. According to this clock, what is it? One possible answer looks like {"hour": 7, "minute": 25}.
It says {"hour": 8, "minute": 44}
